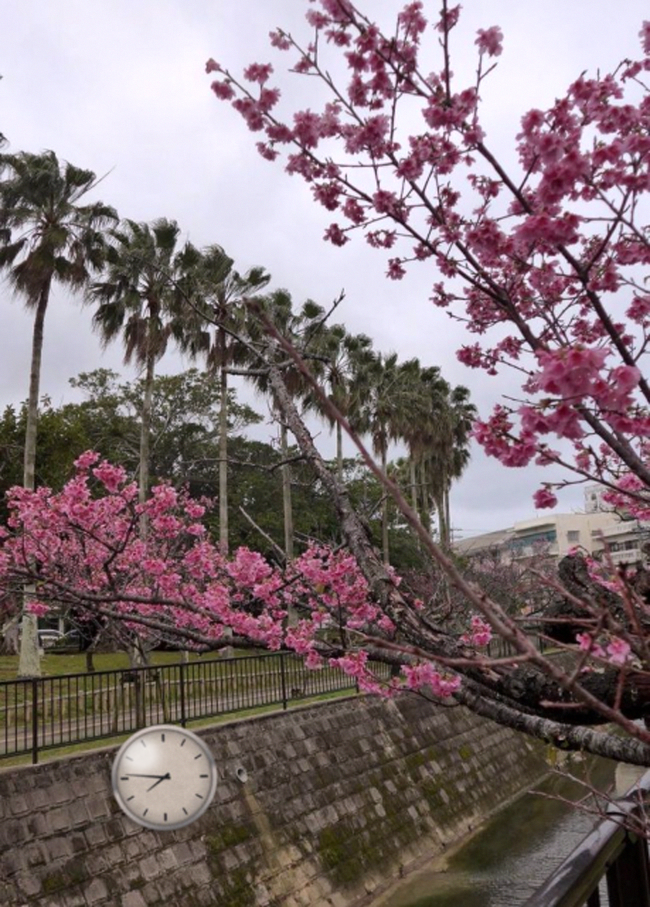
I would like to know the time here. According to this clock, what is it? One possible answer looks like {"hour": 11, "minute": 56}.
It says {"hour": 7, "minute": 46}
